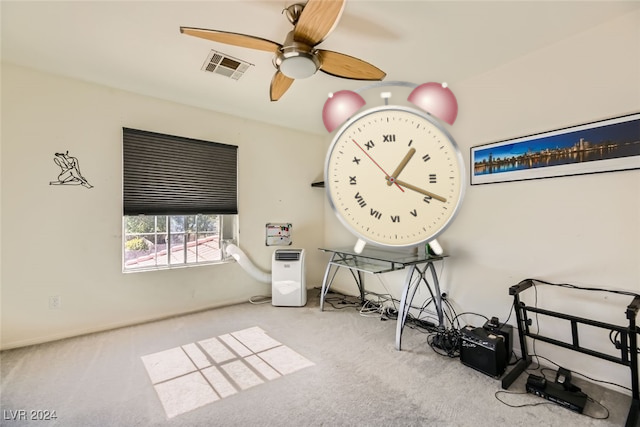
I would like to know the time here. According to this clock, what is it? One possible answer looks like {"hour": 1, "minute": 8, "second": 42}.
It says {"hour": 1, "minute": 18, "second": 53}
